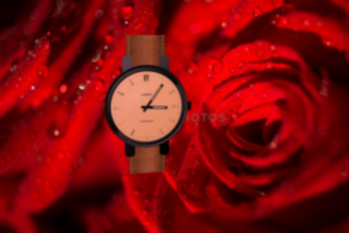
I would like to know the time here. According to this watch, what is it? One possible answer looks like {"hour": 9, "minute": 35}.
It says {"hour": 3, "minute": 6}
